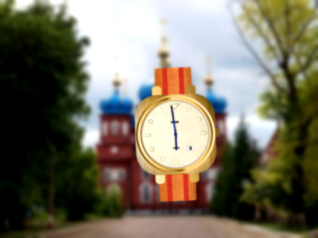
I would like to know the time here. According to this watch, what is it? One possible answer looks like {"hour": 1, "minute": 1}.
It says {"hour": 5, "minute": 59}
